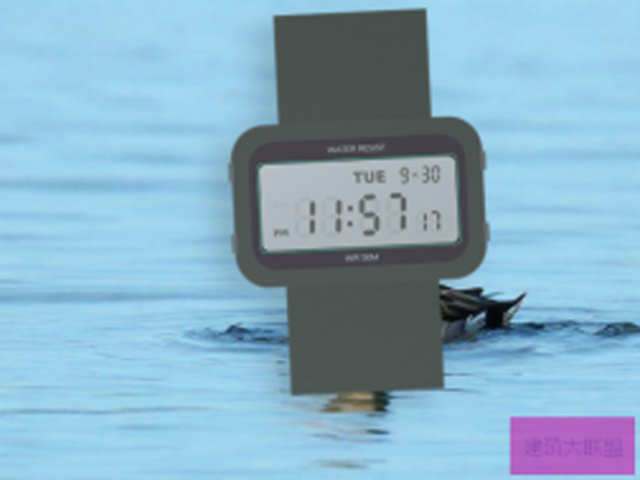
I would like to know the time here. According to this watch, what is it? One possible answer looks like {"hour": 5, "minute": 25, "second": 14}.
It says {"hour": 11, "minute": 57, "second": 17}
